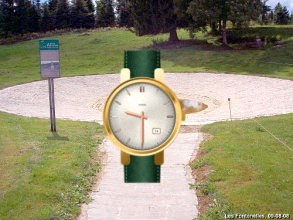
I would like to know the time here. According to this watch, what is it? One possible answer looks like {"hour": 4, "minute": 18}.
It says {"hour": 9, "minute": 30}
